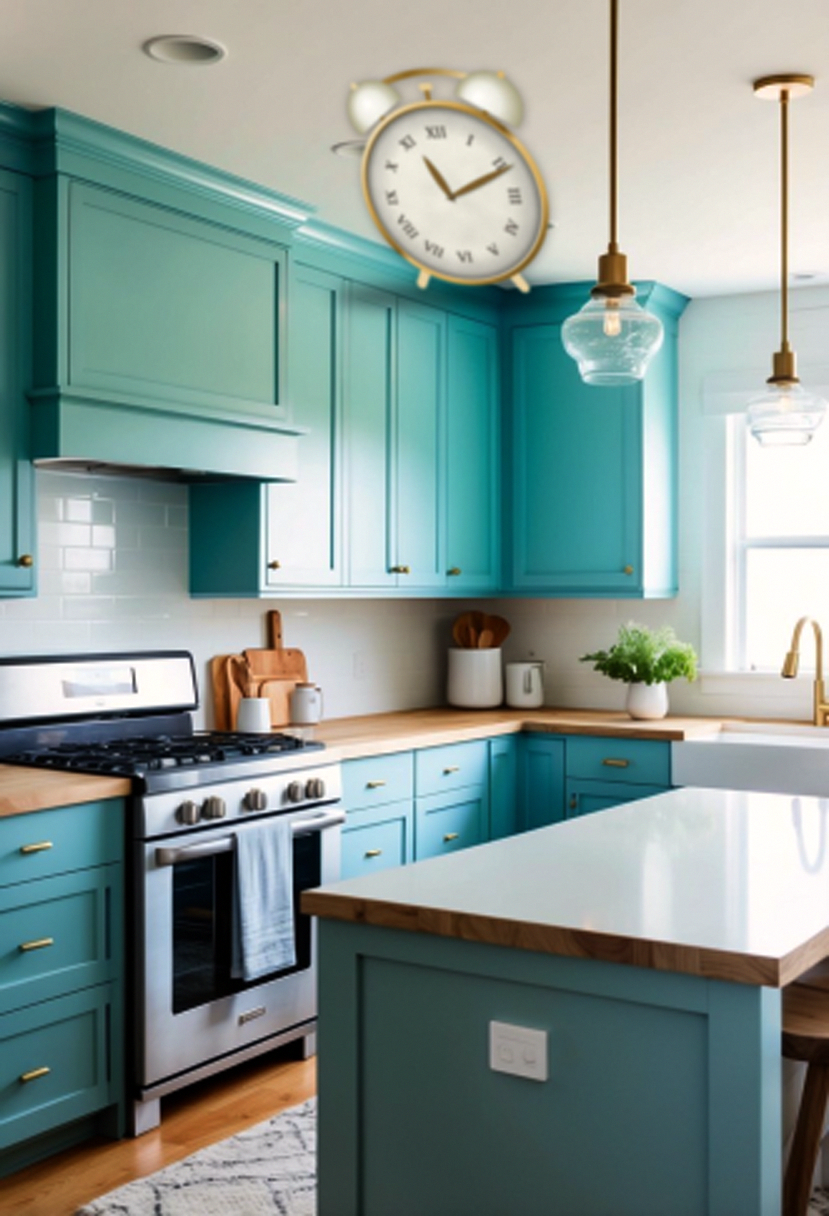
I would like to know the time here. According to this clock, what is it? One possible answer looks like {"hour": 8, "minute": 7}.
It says {"hour": 11, "minute": 11}
